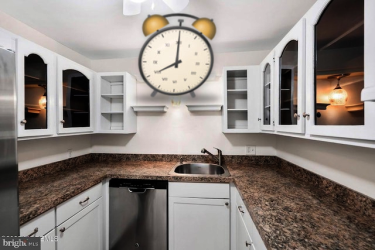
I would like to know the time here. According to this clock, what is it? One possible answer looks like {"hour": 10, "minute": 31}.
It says {"hour": 8, "minute": 0}
